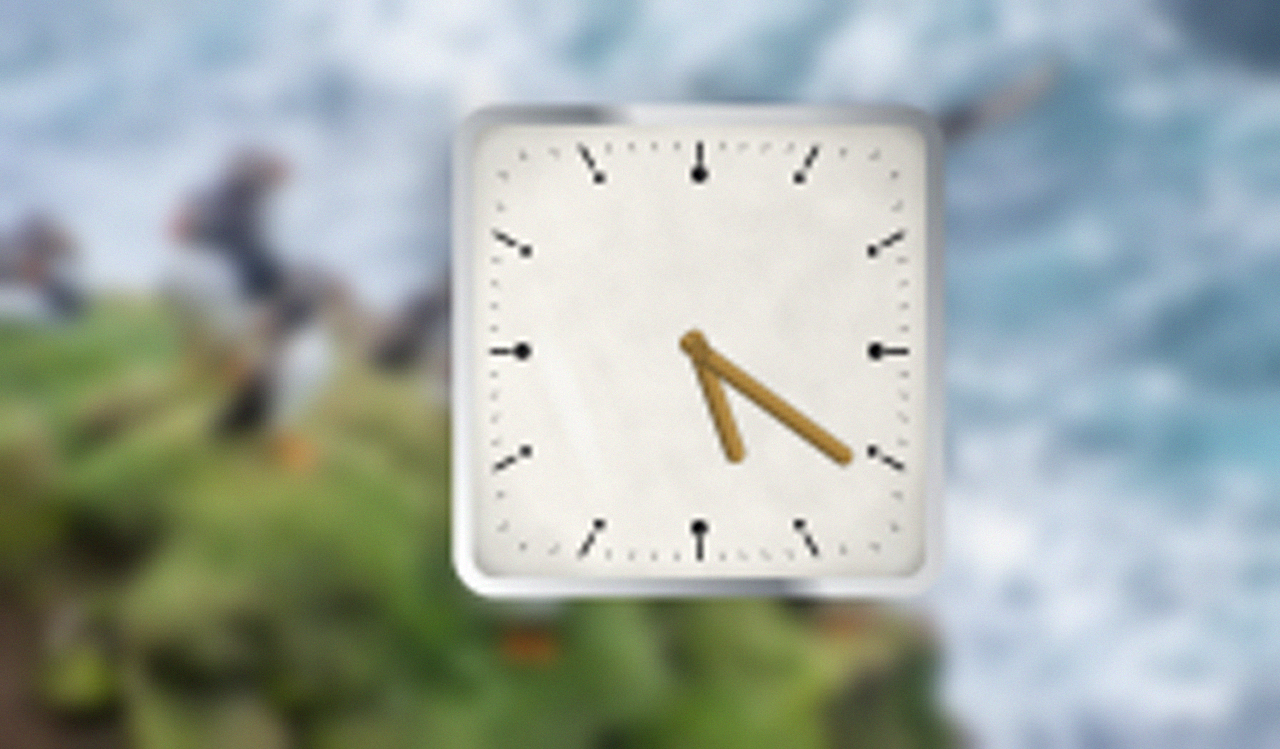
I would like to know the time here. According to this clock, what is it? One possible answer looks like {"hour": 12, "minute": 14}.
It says {"hour": 5, "minute": 21}
